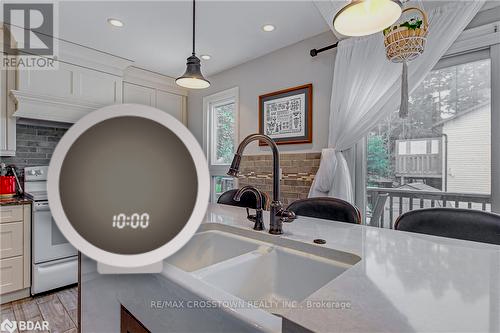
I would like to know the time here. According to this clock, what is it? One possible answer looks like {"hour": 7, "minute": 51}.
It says {"hour": 10, "minute": 0}
